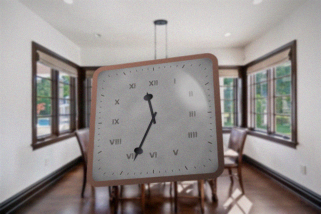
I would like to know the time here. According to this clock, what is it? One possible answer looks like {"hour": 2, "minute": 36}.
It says {"hour": 11, "minute": 34}
